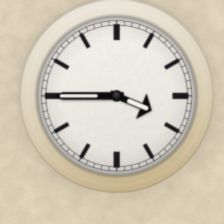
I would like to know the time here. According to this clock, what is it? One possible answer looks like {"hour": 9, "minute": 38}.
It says {"hour": 3, "minute": 45}
